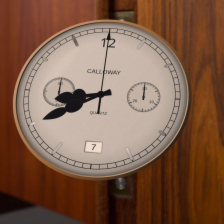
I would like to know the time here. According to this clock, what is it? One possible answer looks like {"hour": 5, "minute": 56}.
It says {"hour": 8, "minute": 40}
